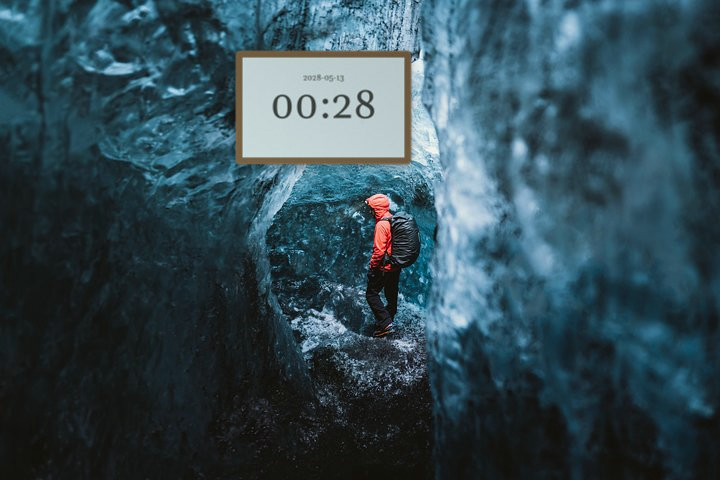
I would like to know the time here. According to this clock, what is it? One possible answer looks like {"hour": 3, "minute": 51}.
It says {"hour": 0, "minute": 28}
